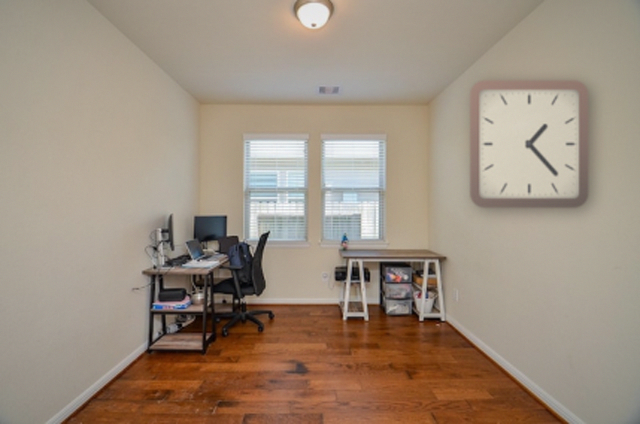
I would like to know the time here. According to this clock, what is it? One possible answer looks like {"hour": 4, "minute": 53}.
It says {"hour": 1, "minute": 23}
